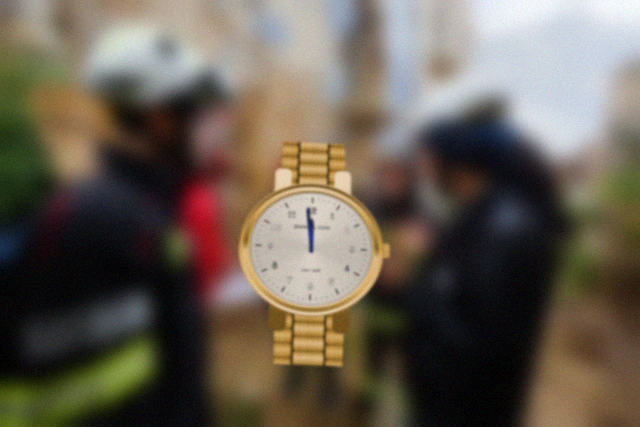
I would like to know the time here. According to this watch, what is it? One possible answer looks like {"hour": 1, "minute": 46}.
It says {"hour": 11, "minute": 59}
